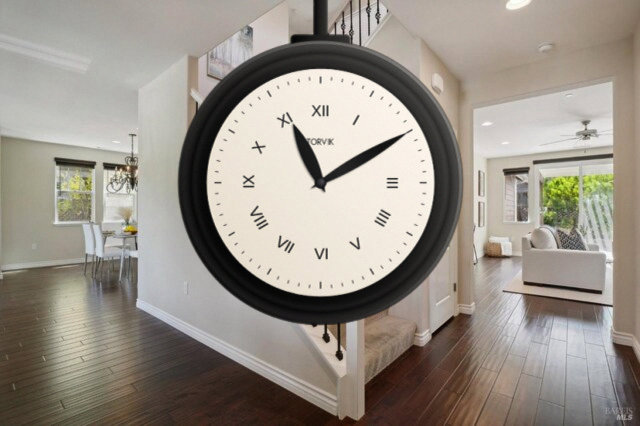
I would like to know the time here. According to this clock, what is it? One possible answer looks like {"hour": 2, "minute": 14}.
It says {"hour": 11, "minute": 10}
